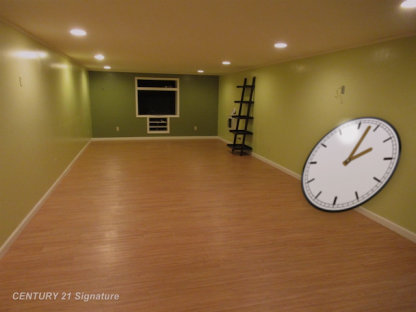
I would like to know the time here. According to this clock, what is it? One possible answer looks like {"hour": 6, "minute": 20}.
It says {"hour": 2, "minute": 3}
